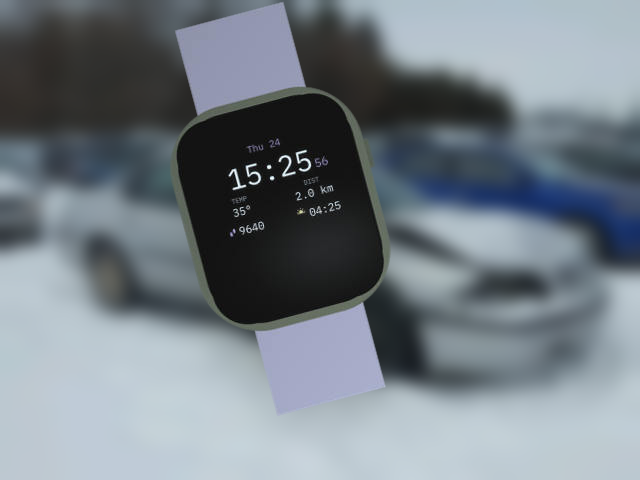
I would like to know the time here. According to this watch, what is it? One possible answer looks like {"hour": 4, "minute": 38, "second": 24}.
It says {"hour": 15, "minute": 25, "second": 56}
